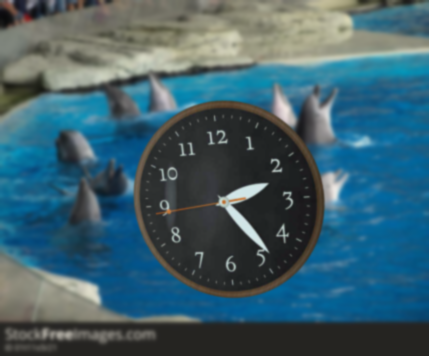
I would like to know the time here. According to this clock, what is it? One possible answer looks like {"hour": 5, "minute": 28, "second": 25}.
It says {"hour": 2, "minute": 23, "second": 44}
